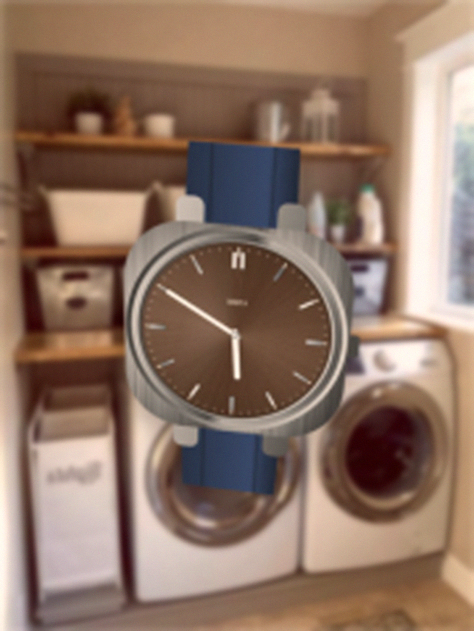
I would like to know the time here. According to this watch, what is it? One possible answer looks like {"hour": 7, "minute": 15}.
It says {"hour": 5, "minute": 50}
